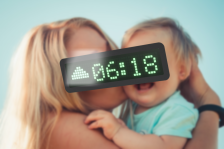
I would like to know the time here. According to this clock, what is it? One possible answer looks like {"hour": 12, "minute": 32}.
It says {"hour": 6, "minute": 18}
